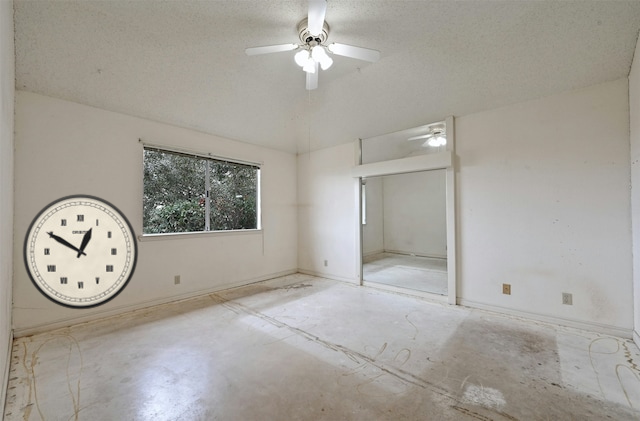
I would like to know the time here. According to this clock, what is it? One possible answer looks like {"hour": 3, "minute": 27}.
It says {"hour": 12, "minute": 50}
